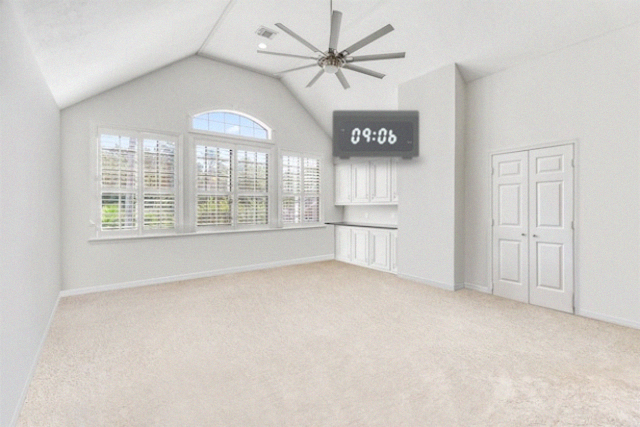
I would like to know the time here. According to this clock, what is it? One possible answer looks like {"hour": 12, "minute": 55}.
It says {"hour": 9, "minute": 6}
